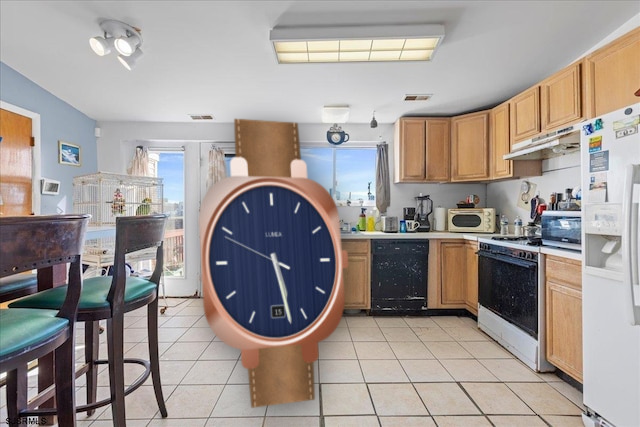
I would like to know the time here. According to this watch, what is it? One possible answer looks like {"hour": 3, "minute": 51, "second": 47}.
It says {"hour": 5, "minute": 27, "second": 49}
